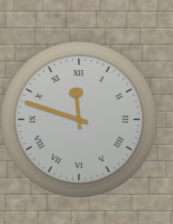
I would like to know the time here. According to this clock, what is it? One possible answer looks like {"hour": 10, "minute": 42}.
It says {"hour": 11, "minute": 48}
